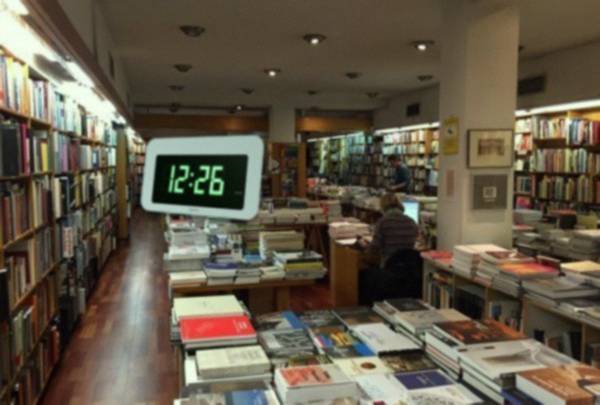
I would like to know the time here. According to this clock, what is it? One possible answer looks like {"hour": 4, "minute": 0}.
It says {"hour": 12, "minute": 26}
